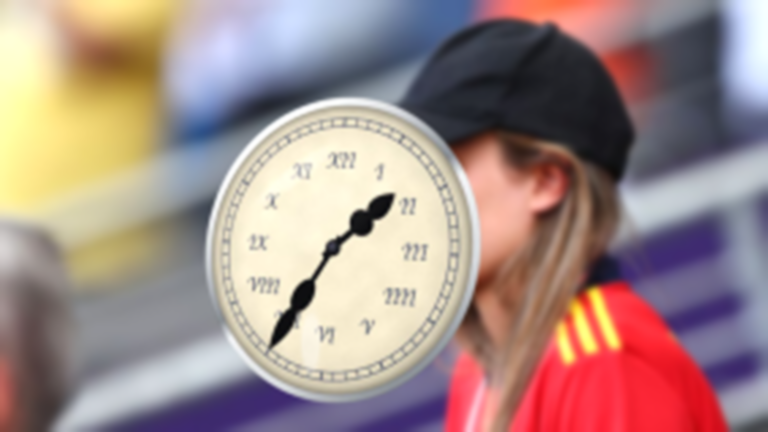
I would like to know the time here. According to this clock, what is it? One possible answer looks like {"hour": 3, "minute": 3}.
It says {"hour": 1, "minute": 35}
